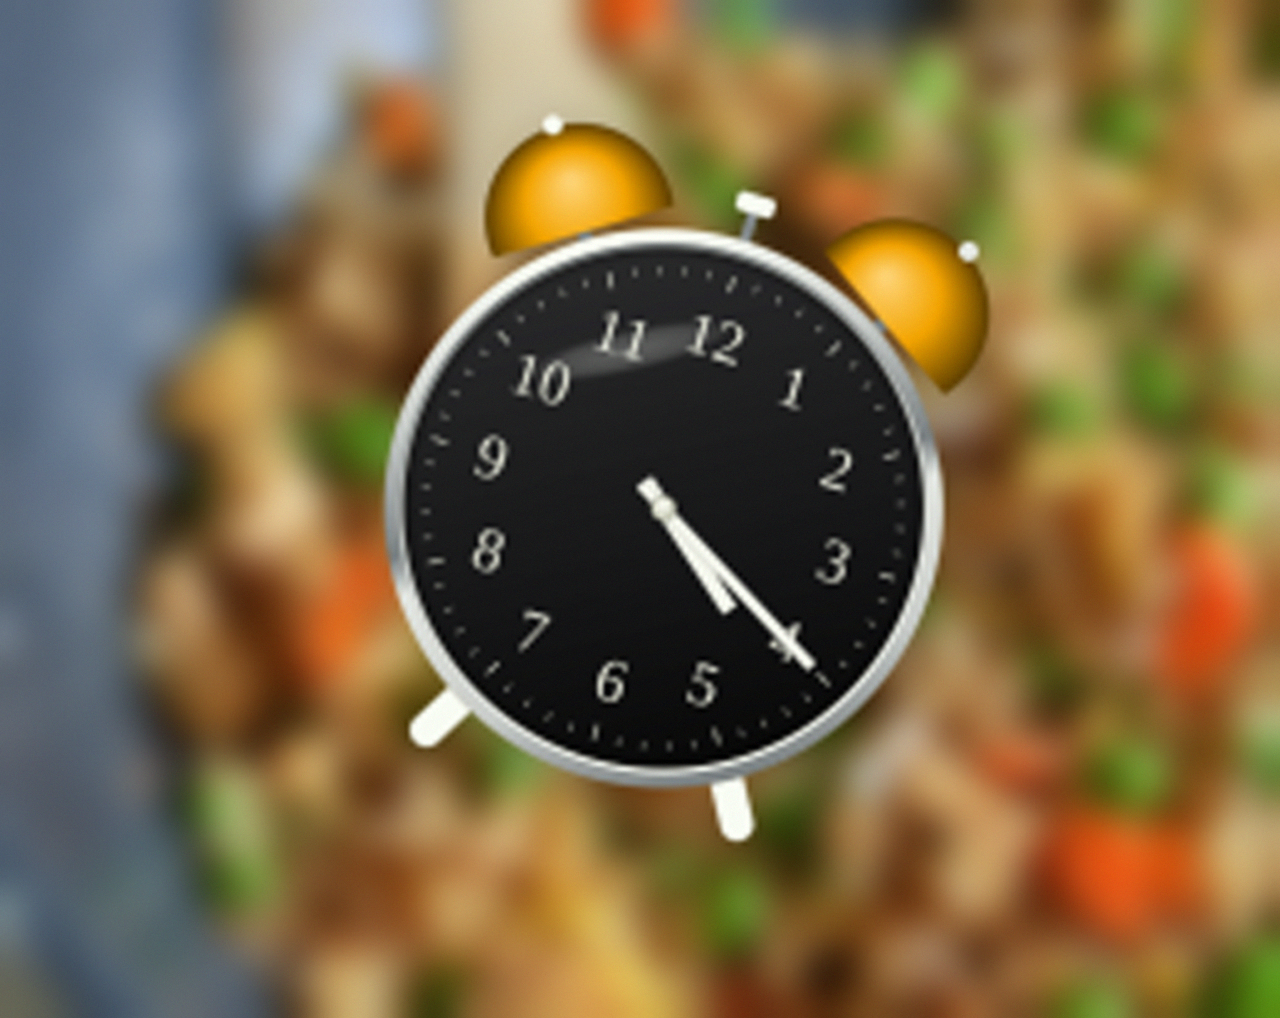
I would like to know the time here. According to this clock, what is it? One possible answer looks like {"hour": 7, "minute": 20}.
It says {"hour": 4, "minute": 20}
